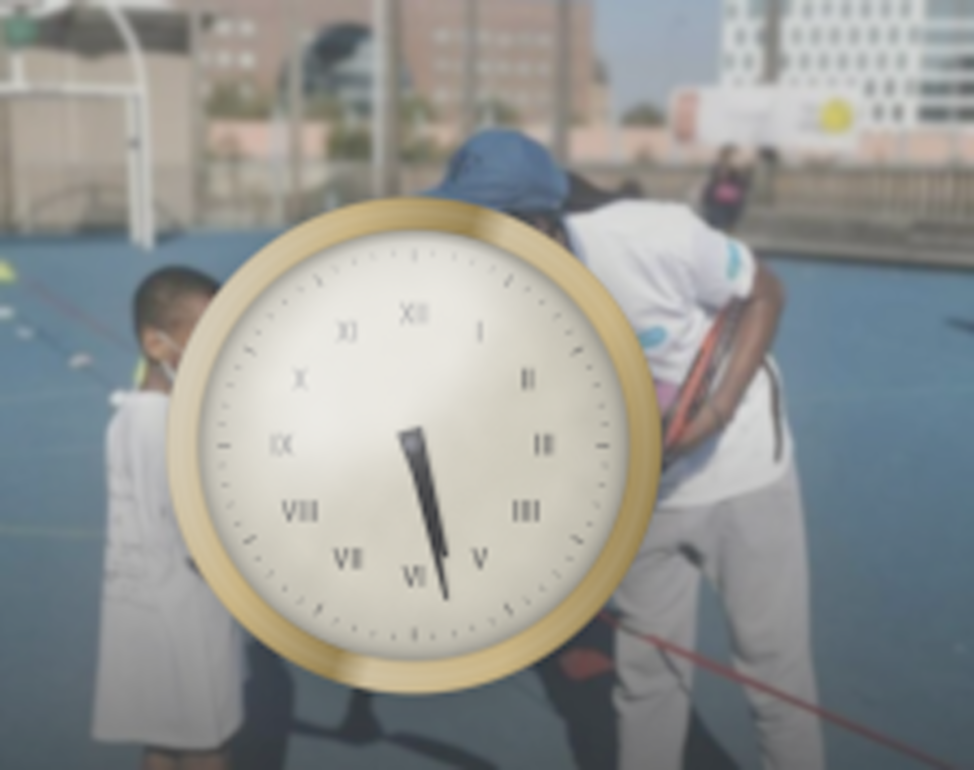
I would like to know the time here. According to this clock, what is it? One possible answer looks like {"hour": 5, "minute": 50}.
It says {"hour": 5, "minute": 28}
